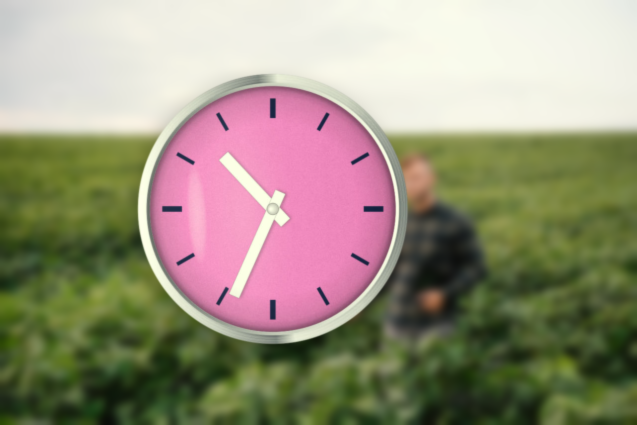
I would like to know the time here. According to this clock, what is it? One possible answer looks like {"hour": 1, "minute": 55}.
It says {"hour": 10, "minute": 34}
